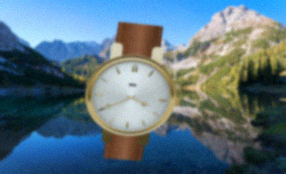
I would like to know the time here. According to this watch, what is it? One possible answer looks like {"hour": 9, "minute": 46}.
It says {"hour": 3, "minute": 40}
